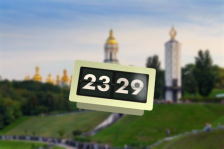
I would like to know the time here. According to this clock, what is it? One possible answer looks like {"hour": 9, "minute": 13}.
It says {"hour": 23, "minute": 29}
